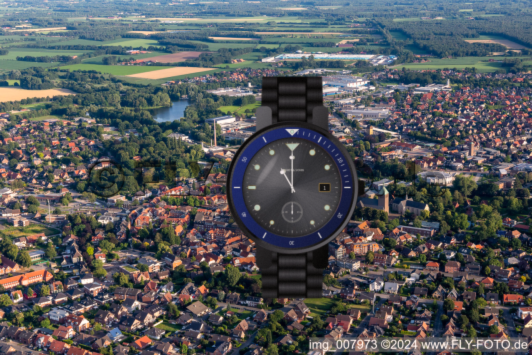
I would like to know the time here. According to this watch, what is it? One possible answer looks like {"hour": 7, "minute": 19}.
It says {"hour": 11, "minute": 0}
